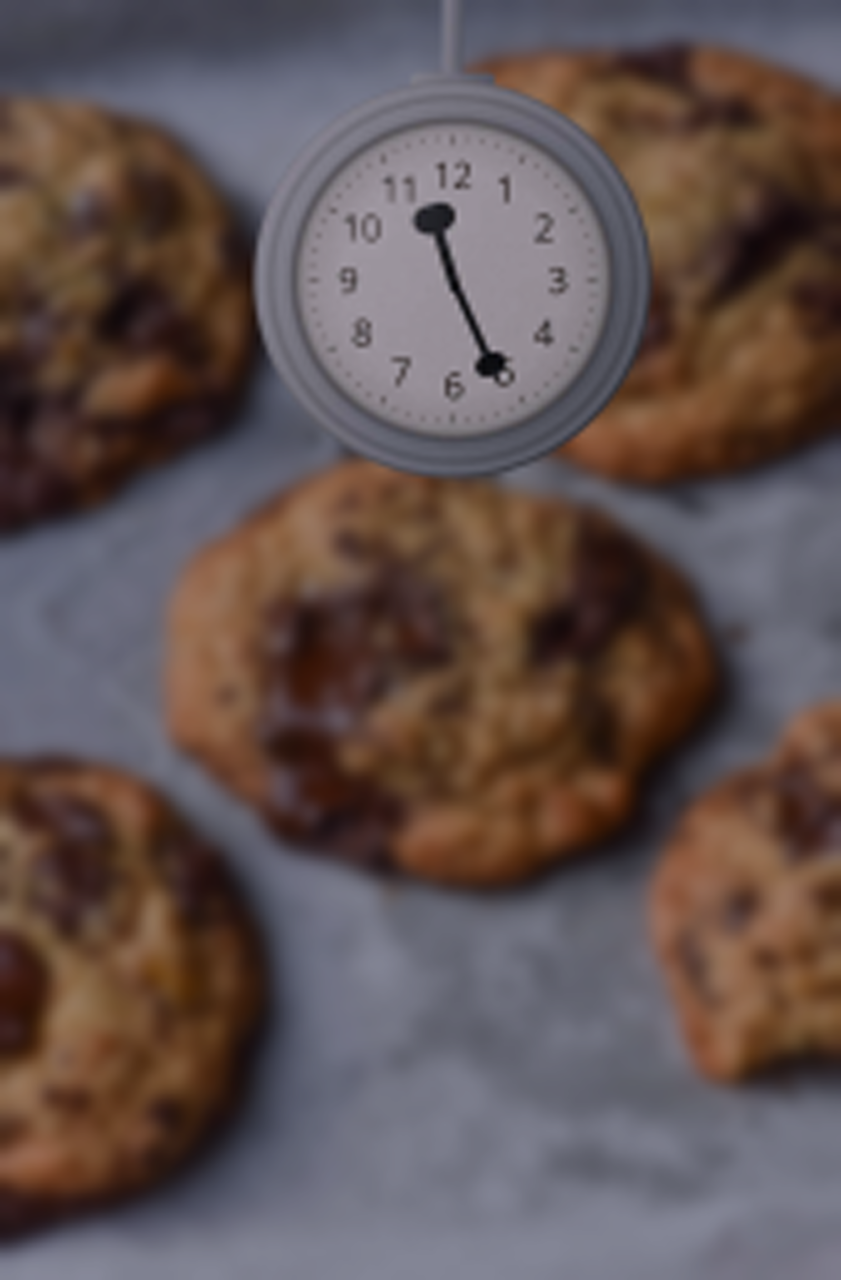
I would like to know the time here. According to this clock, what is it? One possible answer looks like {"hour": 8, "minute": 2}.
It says {"hour": 11, "minute": 26}
